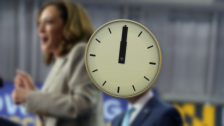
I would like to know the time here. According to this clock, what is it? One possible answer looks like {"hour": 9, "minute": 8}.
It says {"hour": 12, "minute": 0}
